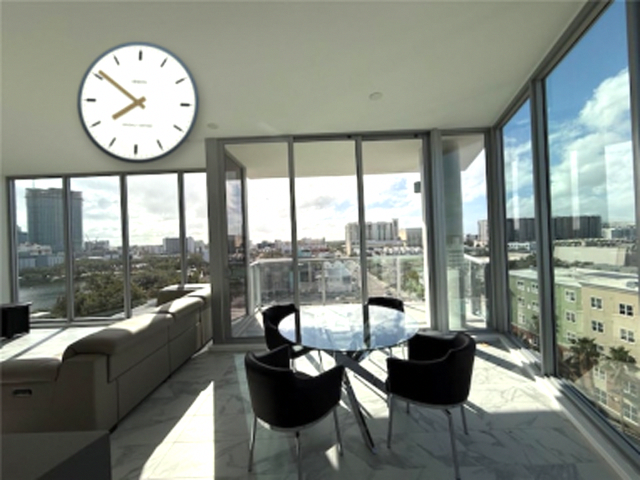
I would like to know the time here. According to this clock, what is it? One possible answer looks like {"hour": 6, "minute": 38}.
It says {"hour": 7, "minute": 51}
